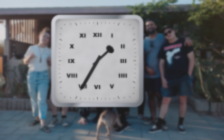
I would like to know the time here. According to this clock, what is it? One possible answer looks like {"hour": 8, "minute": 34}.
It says {"hour": 1, "minute": 35}
